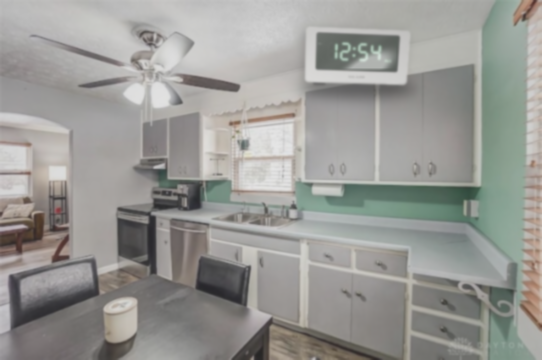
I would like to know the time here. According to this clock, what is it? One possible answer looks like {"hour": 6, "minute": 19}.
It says {"hour": 12, "minute": 54}
